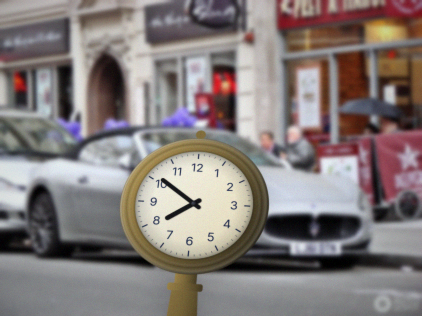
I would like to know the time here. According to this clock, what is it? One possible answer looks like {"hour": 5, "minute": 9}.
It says {"hour": 7, "minute": 51}
